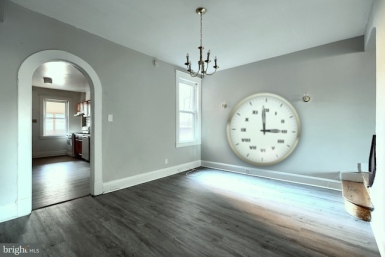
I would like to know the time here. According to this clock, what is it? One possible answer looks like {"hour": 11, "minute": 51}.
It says {"hour": 2, "minute": 59}
